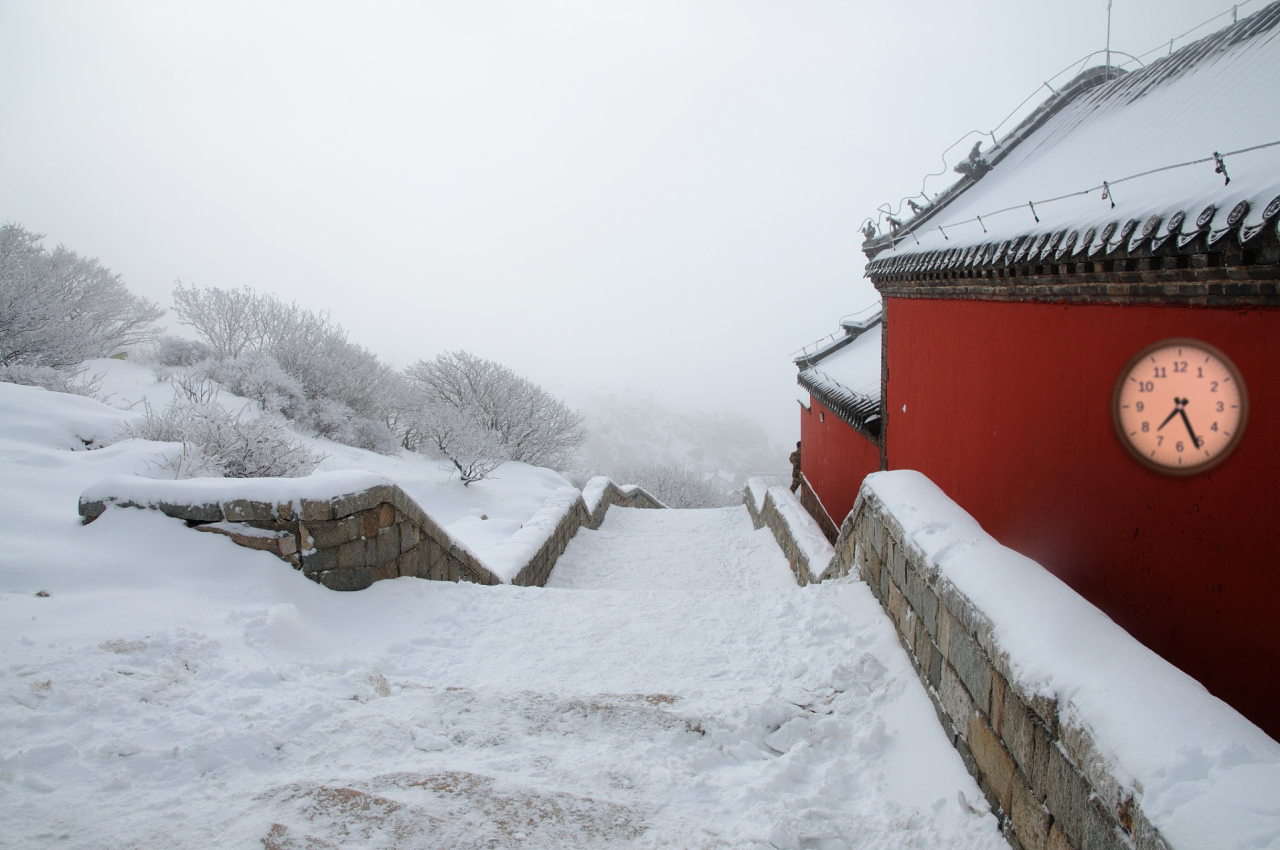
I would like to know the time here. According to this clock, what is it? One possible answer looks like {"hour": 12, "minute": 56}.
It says {"hour": 7, "minute": 26}
